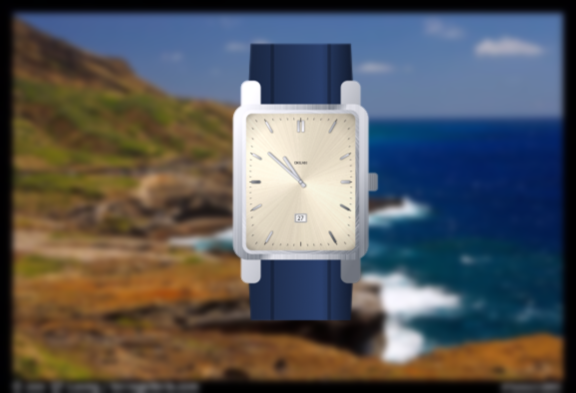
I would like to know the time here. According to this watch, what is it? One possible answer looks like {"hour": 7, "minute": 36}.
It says {"hour": 10, "minute": 52}
